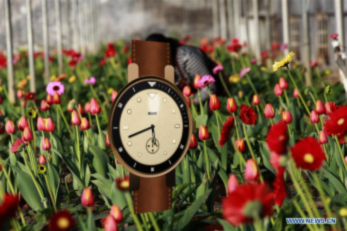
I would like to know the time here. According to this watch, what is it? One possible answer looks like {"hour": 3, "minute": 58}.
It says {"hour": 5, "minute": 42}
